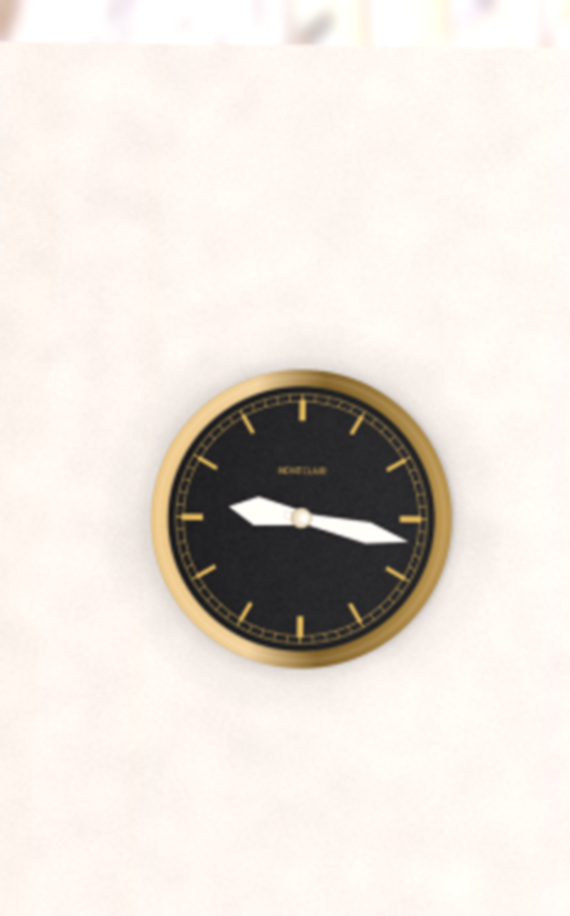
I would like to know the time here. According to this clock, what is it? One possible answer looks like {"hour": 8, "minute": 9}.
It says {"hour": 9, "minute": 17}
